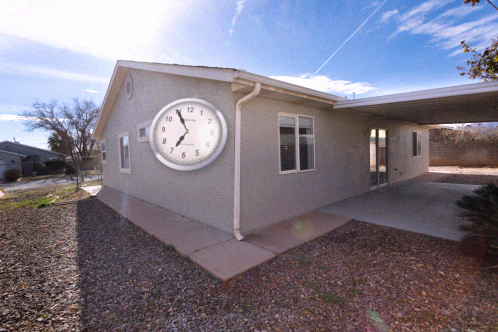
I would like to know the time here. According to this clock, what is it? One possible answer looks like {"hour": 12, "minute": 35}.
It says {"hour": 6, "minute": 55}
